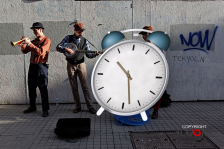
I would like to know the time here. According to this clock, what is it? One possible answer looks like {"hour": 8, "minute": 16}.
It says {"hour": 10, "minute": 28}
